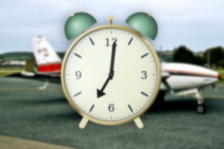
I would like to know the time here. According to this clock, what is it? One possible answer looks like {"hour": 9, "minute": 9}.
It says {"hour": 7, "minute": 1}
